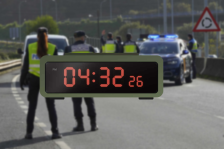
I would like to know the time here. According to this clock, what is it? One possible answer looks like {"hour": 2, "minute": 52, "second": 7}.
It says {"hour": 4, "minute": 32, "second": 26}
